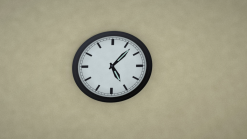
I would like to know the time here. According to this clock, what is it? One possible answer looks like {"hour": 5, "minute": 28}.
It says {"hour": 5, "minute": 7}
